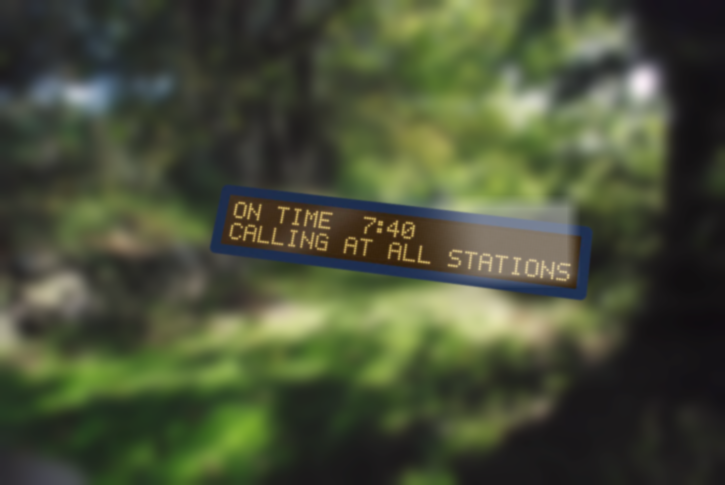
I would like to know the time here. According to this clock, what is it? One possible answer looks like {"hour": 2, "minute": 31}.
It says {"hour": 7, "minute": 40}
